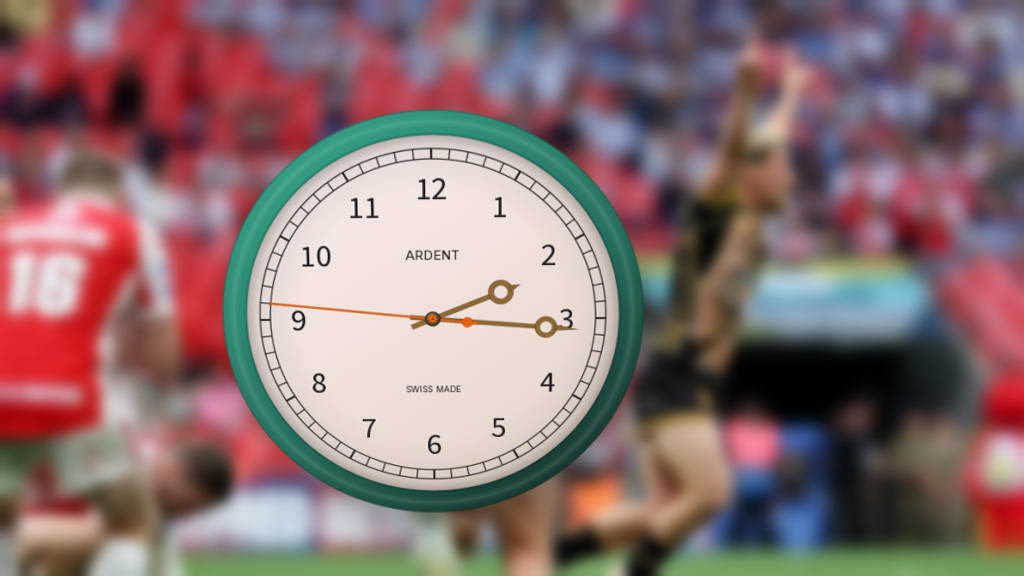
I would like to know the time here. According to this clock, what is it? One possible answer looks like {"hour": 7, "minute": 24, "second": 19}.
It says {"hour": 2, "minute": 15, "second": 46}
